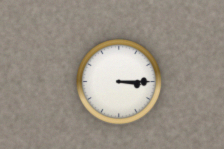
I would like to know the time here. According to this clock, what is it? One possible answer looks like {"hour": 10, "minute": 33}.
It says {"hour": 3, "minute": 15}
